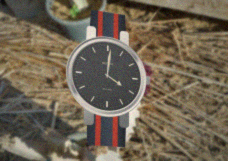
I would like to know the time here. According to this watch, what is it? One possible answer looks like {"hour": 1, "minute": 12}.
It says {"hour": 4, "minute": 1}
